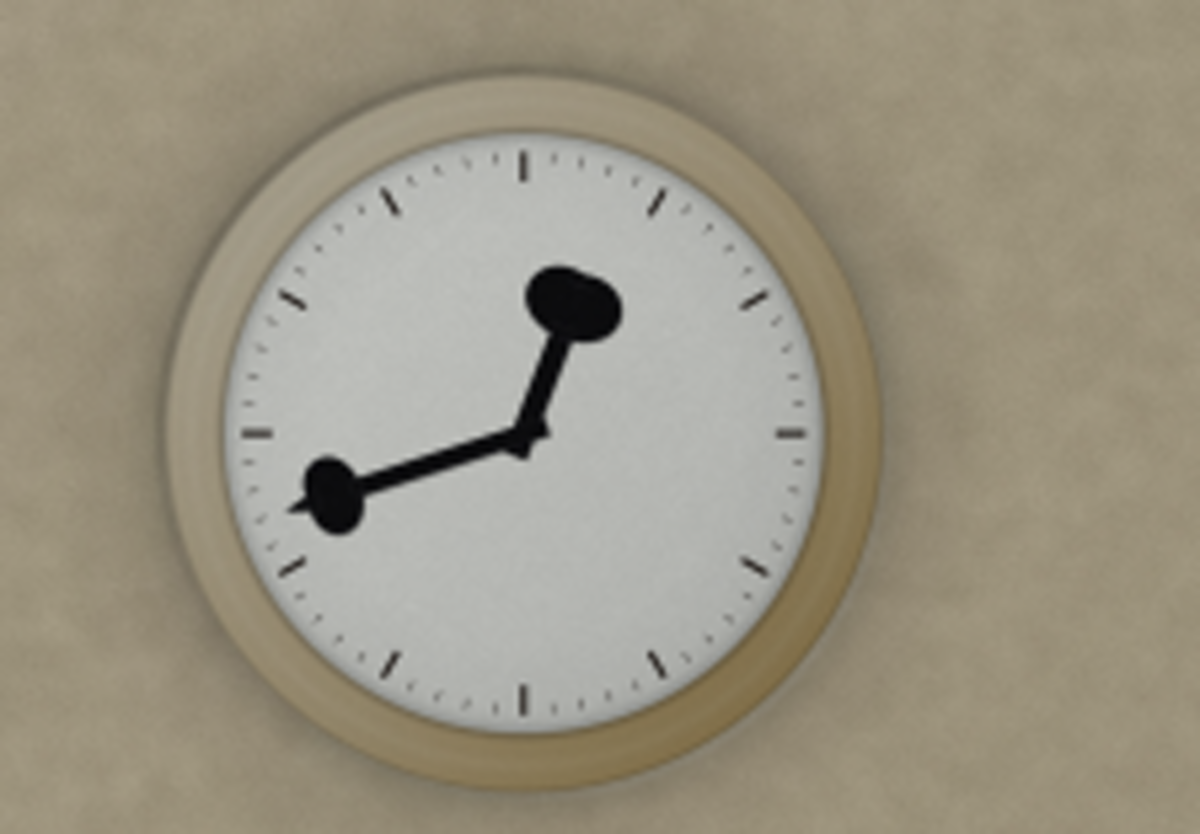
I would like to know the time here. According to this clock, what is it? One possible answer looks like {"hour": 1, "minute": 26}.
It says {"hour": 12, "minute": 42}
